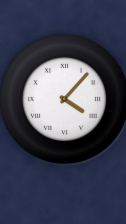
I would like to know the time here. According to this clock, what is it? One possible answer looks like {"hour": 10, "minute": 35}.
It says {"hour": 4, "minute": 7}
